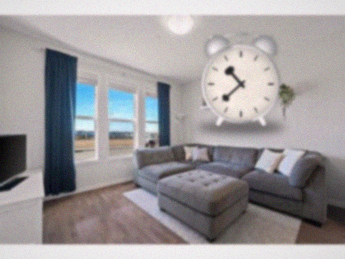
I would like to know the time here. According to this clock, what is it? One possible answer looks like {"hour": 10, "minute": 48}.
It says {"hour": 10, "minute": 38}
